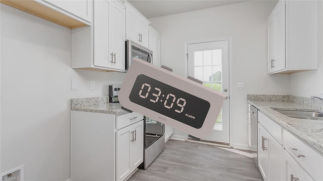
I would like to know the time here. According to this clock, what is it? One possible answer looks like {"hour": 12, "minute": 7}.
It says {"hour": 3, "minute": 9}
